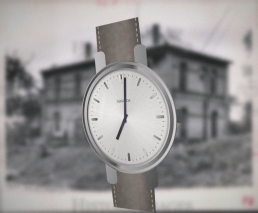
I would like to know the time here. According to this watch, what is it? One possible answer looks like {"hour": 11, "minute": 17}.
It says {"hour": 7, "minute": 1}
